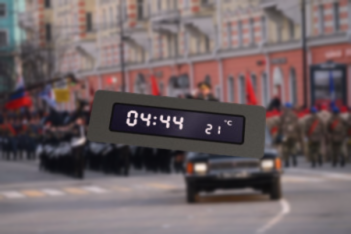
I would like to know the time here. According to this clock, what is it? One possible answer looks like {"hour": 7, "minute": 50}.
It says {"hour": 4, "minute": 44}
